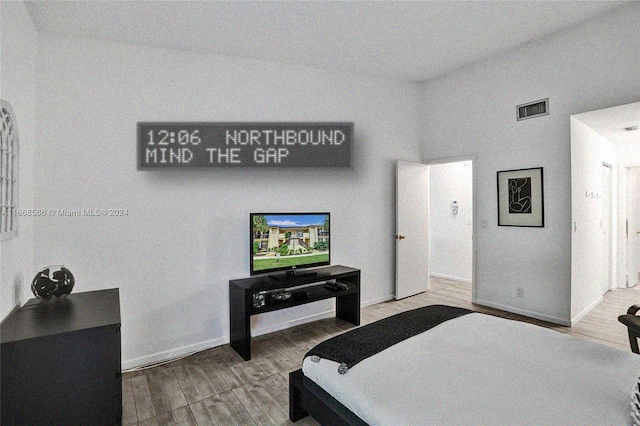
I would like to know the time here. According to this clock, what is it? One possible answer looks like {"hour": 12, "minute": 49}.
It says {"hour": 12, "minute": 6}
